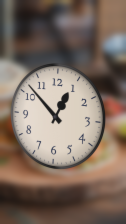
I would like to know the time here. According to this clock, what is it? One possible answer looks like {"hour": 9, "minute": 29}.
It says {"hour": 12, "minute": 52}
